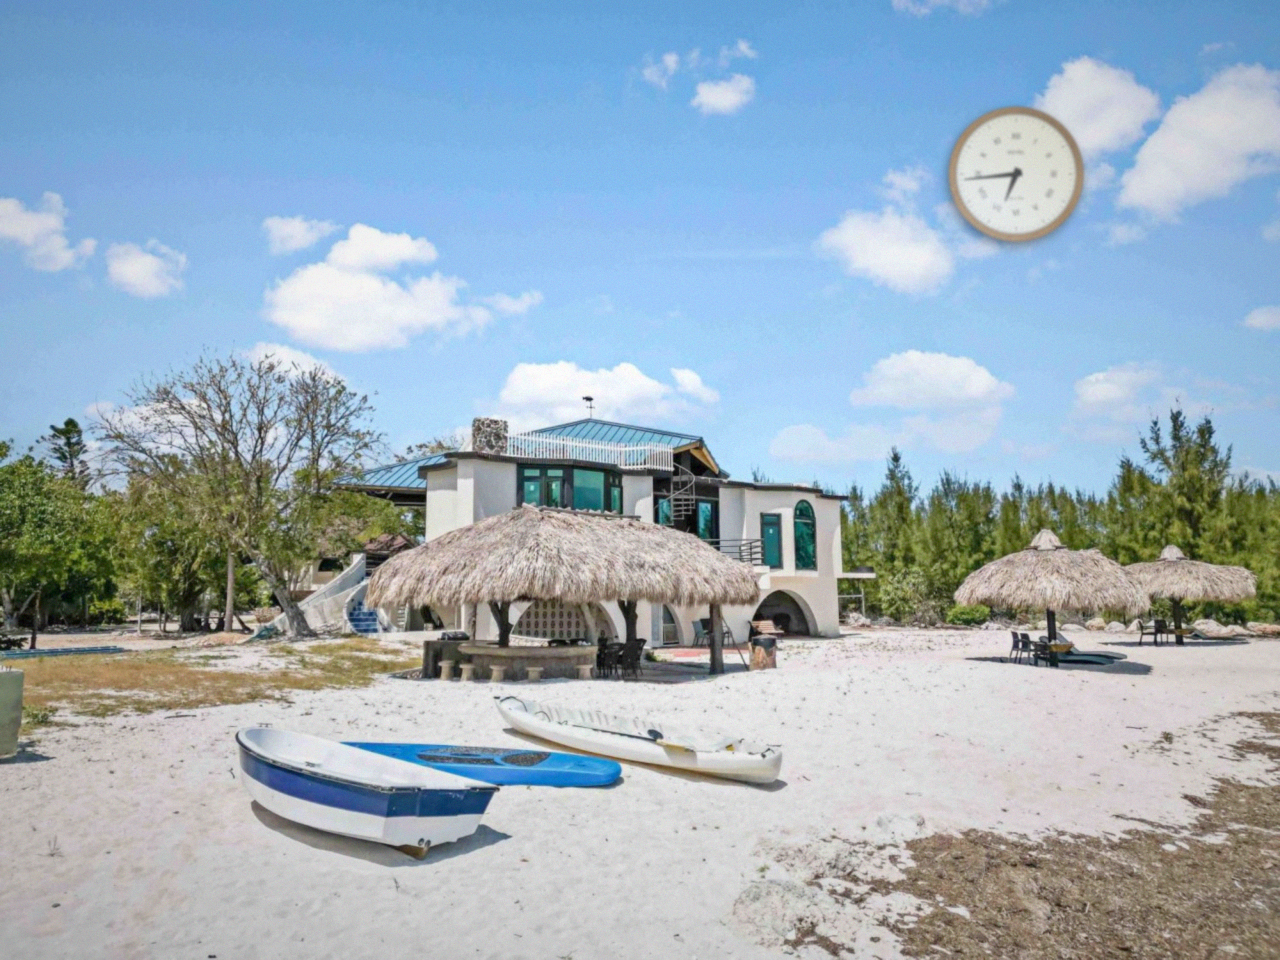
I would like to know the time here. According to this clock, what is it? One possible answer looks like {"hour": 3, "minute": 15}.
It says {"hour": 6, "minute": 44}
